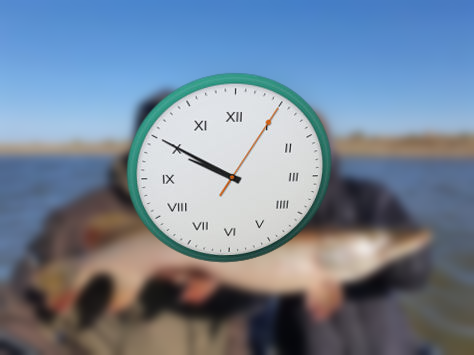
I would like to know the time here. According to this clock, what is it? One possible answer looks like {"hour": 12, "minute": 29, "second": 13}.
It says {"hour": 9, "minute": 50, "second": 5}
